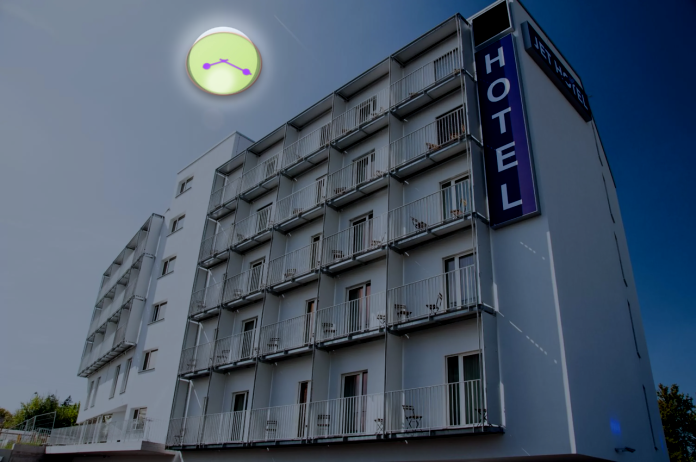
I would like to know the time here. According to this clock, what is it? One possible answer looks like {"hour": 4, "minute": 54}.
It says {"hour": 8, "minute": 20}
